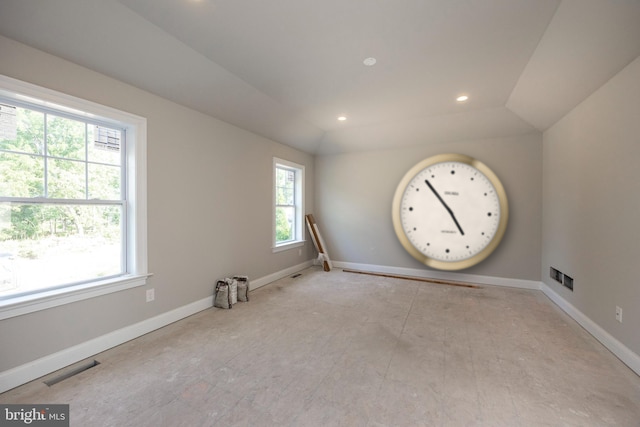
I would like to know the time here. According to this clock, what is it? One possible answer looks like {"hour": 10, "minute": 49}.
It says {"hour": 4, "minute": 53}
